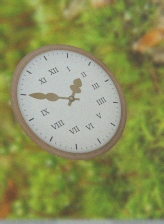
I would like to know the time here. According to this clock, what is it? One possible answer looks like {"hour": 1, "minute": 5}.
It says {"hour": 1, "minute": 50}
